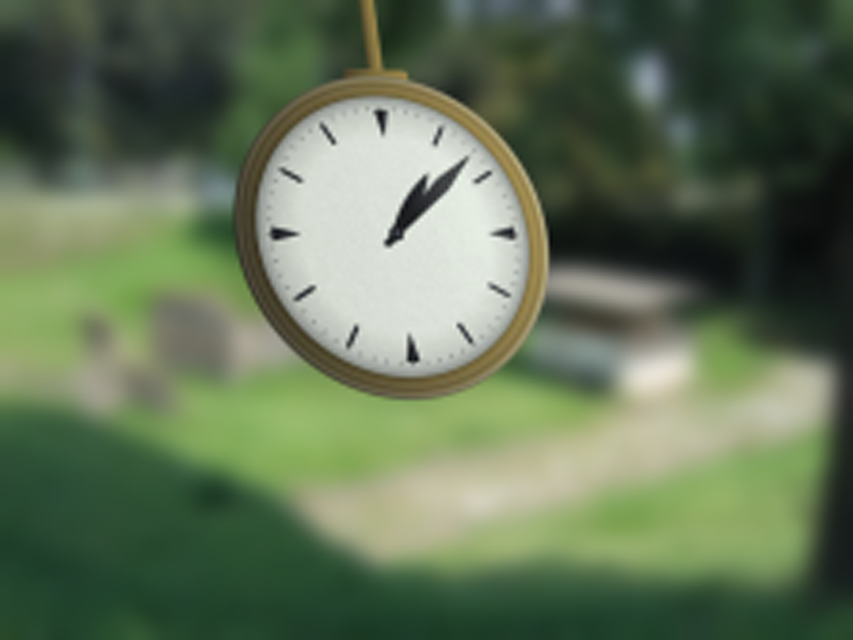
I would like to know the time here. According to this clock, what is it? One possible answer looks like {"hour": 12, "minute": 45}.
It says {"hour": 1, "minute": 8}
